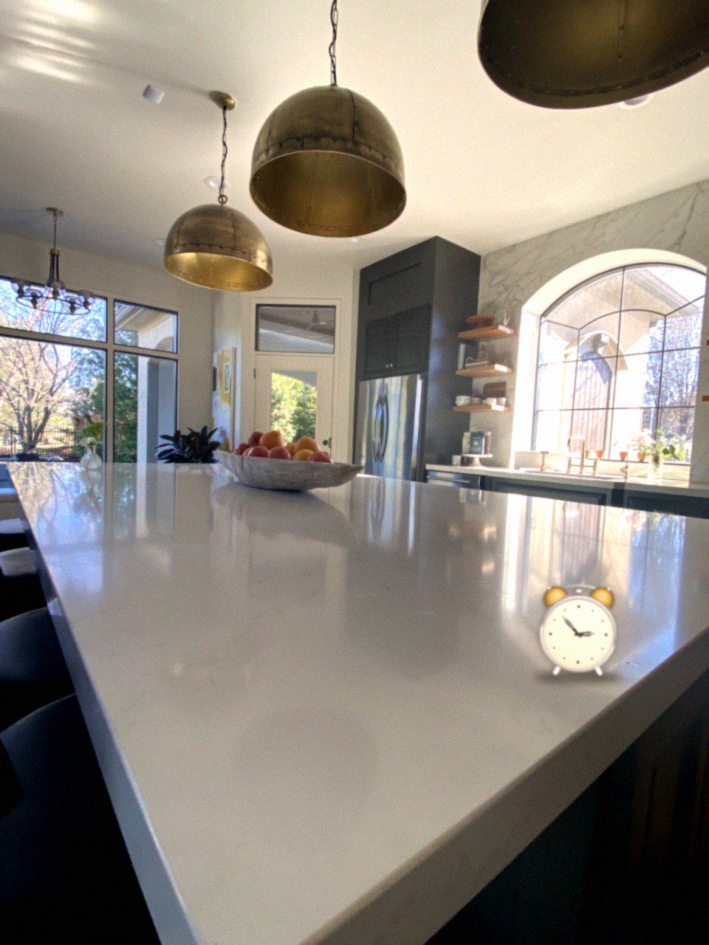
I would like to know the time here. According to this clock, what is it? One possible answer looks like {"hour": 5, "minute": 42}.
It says {"hour": 2, "minute": 53}
